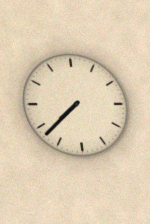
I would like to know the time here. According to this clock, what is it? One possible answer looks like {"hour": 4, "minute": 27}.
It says {"hour": 7, "minute": 38}
